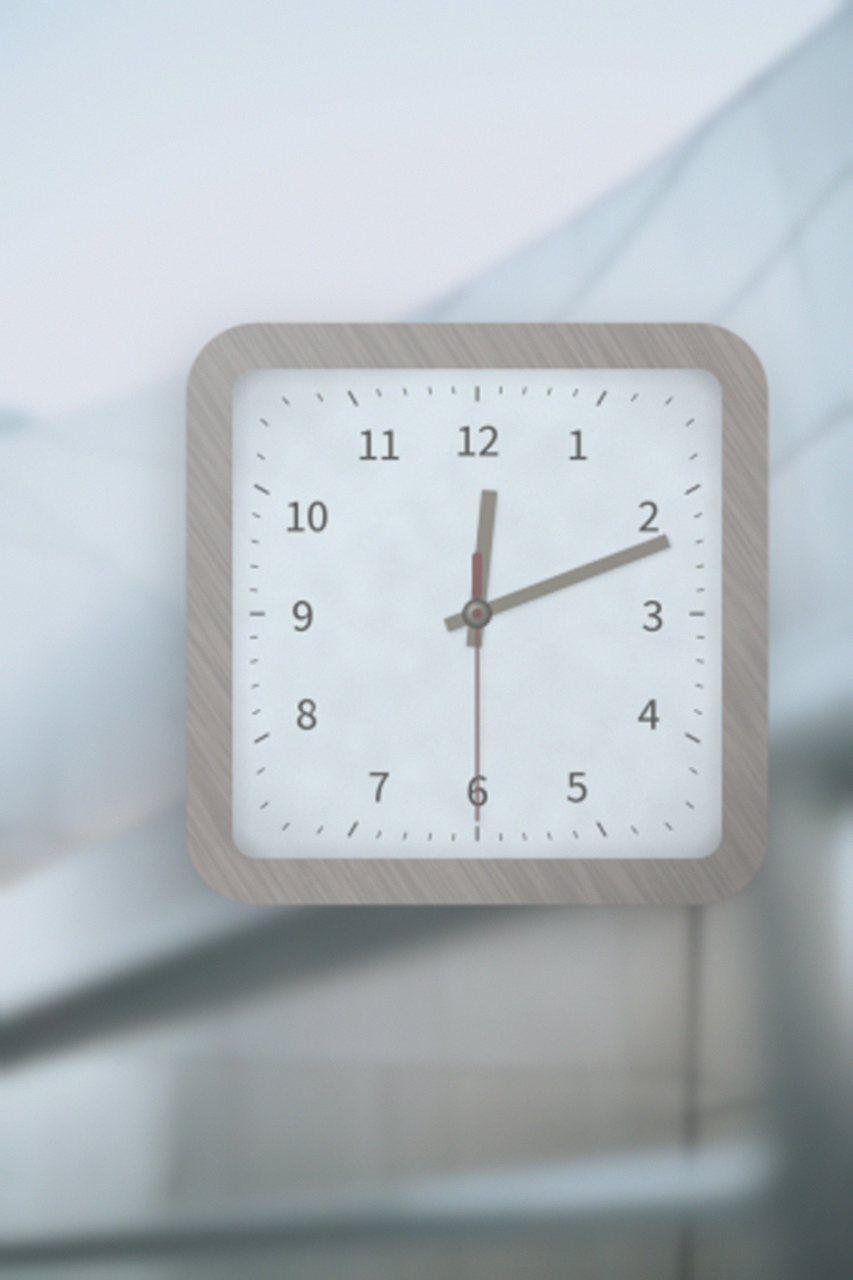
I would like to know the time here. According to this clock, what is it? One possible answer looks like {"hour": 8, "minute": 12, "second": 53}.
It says {"hour": 12, "minute": 11, "second": 30}
